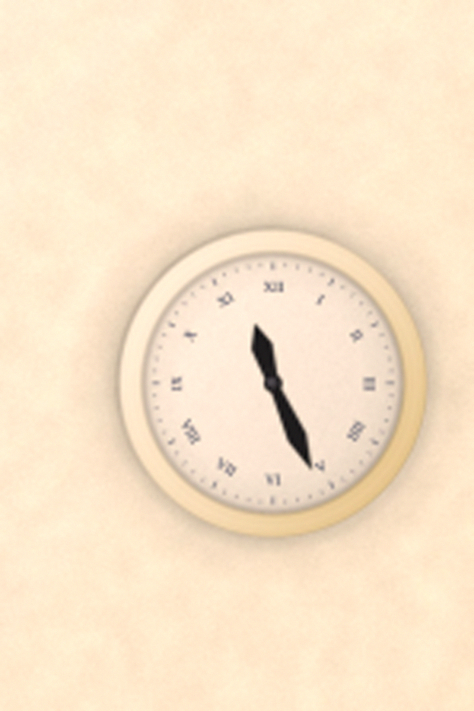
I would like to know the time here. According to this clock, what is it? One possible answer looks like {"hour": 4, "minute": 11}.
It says {"hour": 11, "minute": 26}
